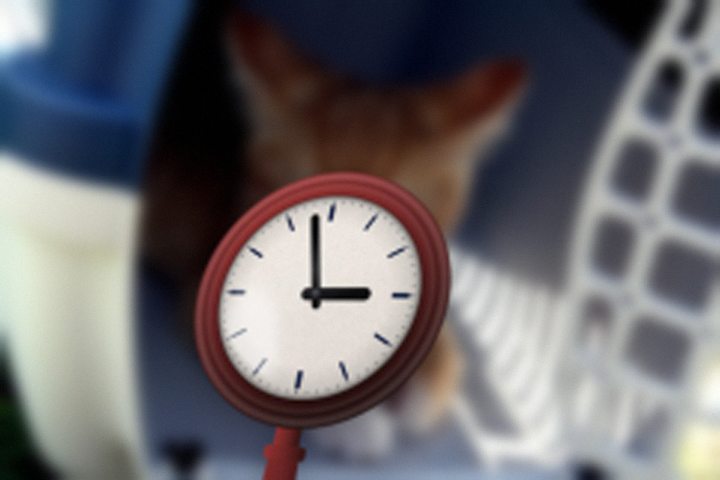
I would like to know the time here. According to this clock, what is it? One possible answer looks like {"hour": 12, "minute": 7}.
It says {"hour": 2, "minute": 58}
